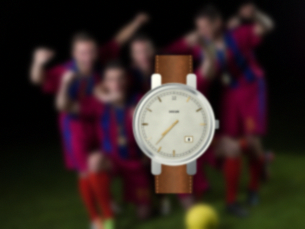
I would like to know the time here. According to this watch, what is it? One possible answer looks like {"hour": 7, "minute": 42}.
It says {"hour": 7, "minute": 37}
